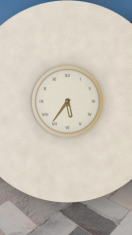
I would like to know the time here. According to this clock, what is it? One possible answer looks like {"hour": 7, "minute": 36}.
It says {"hour": 5, "minute": 36}
